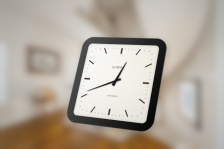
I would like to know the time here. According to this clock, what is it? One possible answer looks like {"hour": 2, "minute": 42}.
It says {"hour": 12, "minute": 41}
